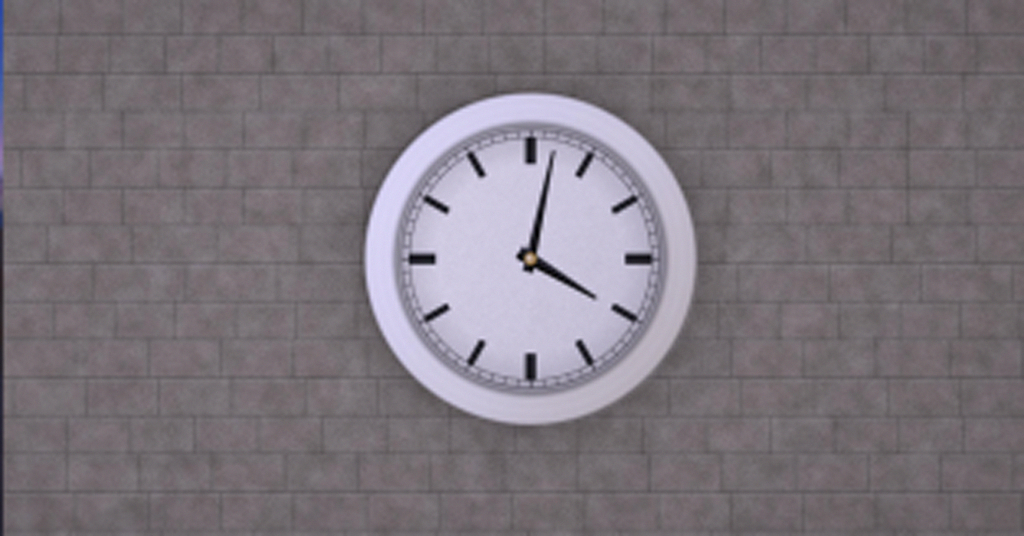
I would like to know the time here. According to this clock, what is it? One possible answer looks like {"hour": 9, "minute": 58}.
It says {"hour": 4, "minute": 2}
